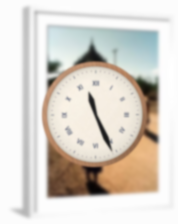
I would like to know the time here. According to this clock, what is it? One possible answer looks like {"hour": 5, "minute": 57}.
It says {"hour": 11, "minute": 26}
